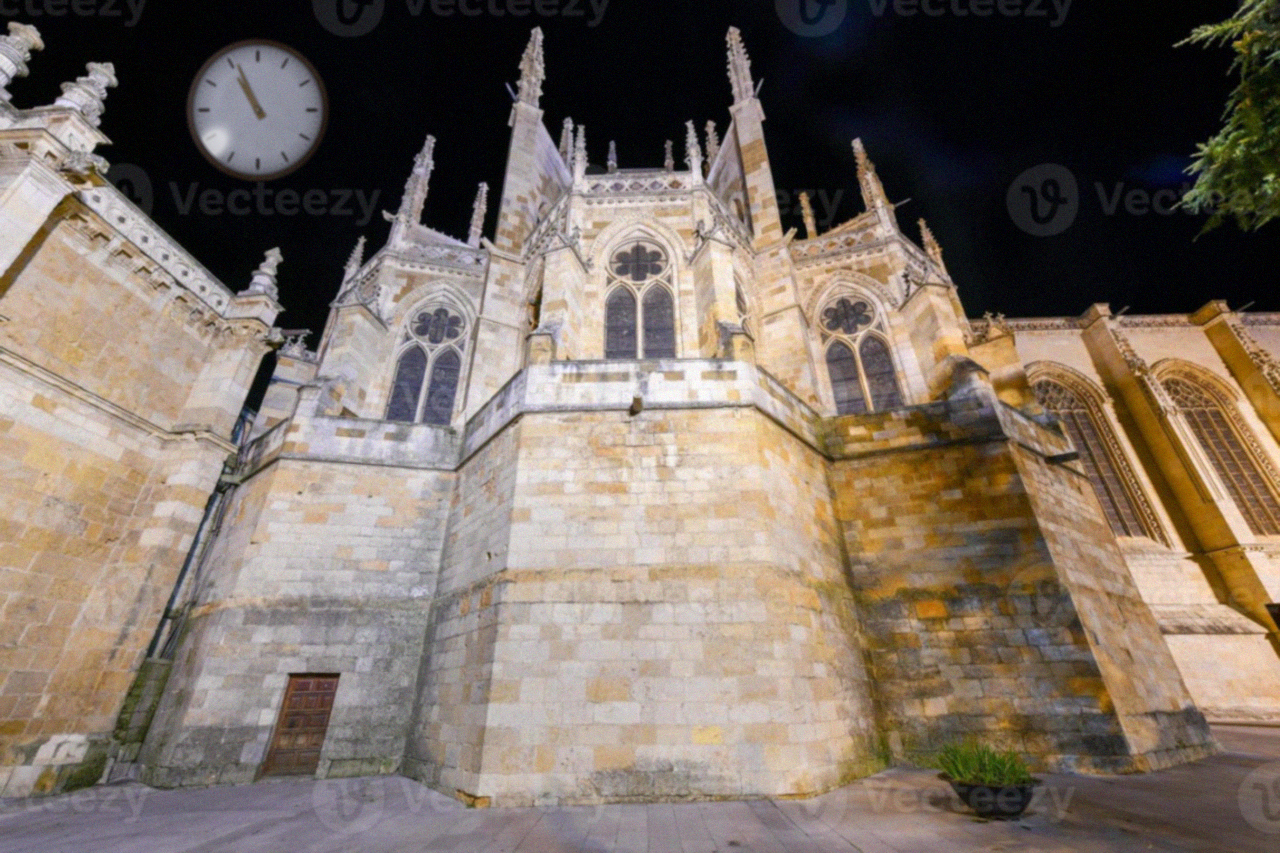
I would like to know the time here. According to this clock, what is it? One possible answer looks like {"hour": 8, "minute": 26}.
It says {"hour": 10, "minute": 56}
